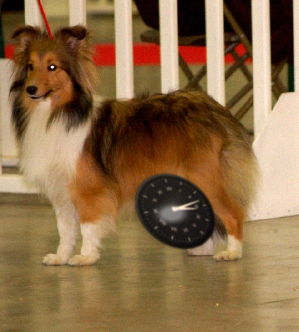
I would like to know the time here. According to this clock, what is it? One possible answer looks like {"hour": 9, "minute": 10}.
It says {"hour": 3, "minute": 13}
